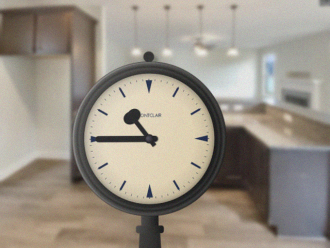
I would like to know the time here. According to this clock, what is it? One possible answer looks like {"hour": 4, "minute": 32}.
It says {"hour": 10, "minute": 45}
